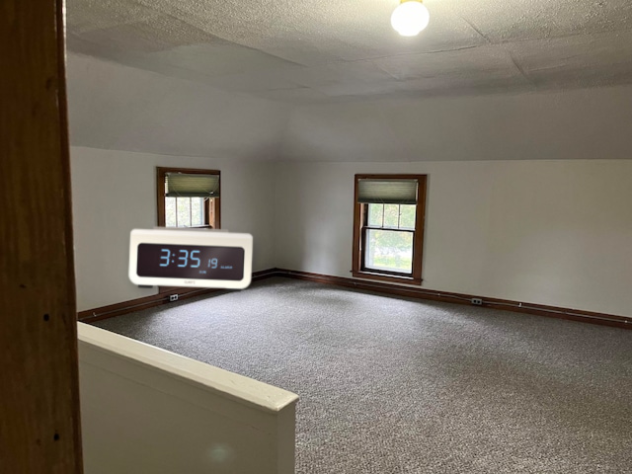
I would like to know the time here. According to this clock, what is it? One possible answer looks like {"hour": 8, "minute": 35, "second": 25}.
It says {"hour": 3, "minute": 35, "second": 19}
